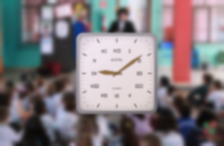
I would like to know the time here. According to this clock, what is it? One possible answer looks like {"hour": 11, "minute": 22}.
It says {"hour": 9, "minute": 9}
